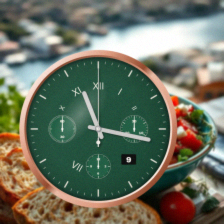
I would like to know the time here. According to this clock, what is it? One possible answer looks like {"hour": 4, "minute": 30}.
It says {"hour": 11, "minute": 17}
